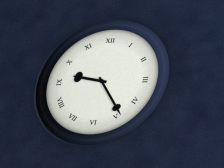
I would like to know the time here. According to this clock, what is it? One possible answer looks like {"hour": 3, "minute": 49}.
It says {"hour": 9, "minute": 24}
